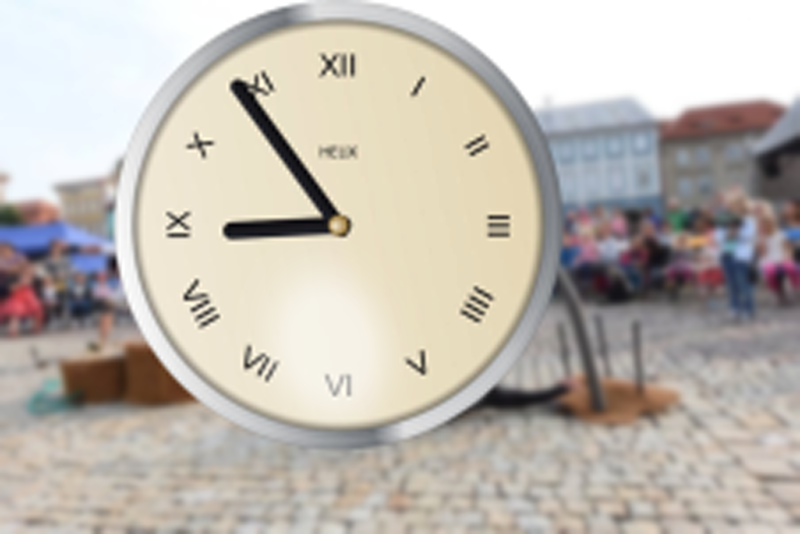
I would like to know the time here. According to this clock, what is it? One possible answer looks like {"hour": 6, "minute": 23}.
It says {"hour": 8, "minute": 54}
